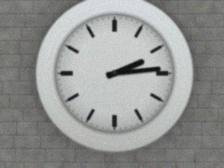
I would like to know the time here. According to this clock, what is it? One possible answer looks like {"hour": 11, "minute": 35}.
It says {"hour": 2, "minute": 14}
